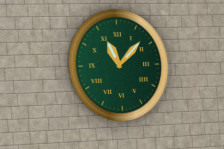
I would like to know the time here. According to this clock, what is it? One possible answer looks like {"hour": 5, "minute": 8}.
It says {"hour": 11, "minute": 8}
